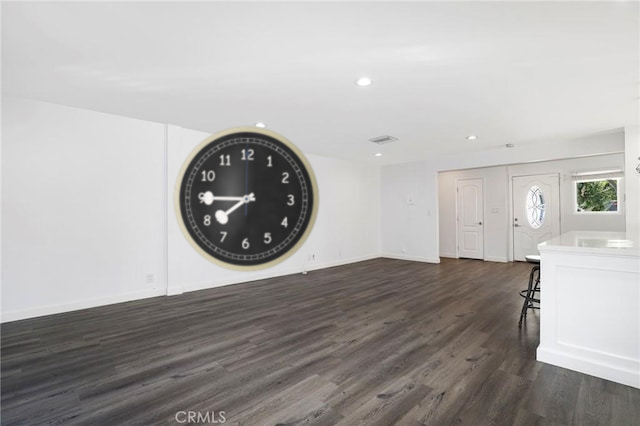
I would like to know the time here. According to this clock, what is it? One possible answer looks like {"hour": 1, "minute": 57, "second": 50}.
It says {"hour": 7, "minute": 45, "second": 0}
